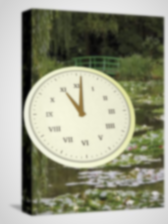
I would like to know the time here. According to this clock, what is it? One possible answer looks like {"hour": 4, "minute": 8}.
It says {"hour": 11, "minute": 1}
